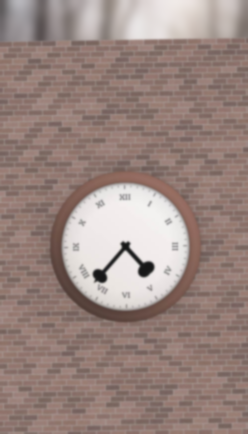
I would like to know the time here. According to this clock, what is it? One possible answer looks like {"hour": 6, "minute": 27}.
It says {"hour": 4, "minute": 37}
